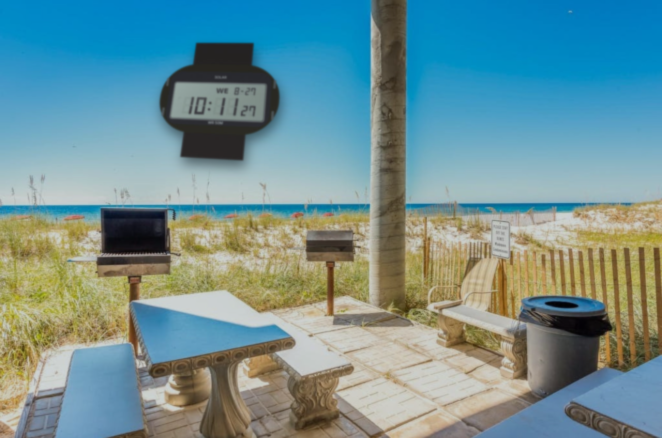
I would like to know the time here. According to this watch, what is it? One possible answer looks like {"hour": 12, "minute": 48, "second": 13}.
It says {"hour": 10, "minute": 11, "second": 27}
